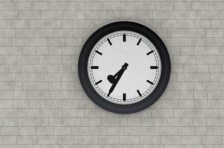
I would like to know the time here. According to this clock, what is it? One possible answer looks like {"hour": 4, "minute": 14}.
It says {"hour": 7, "minute": 35}
